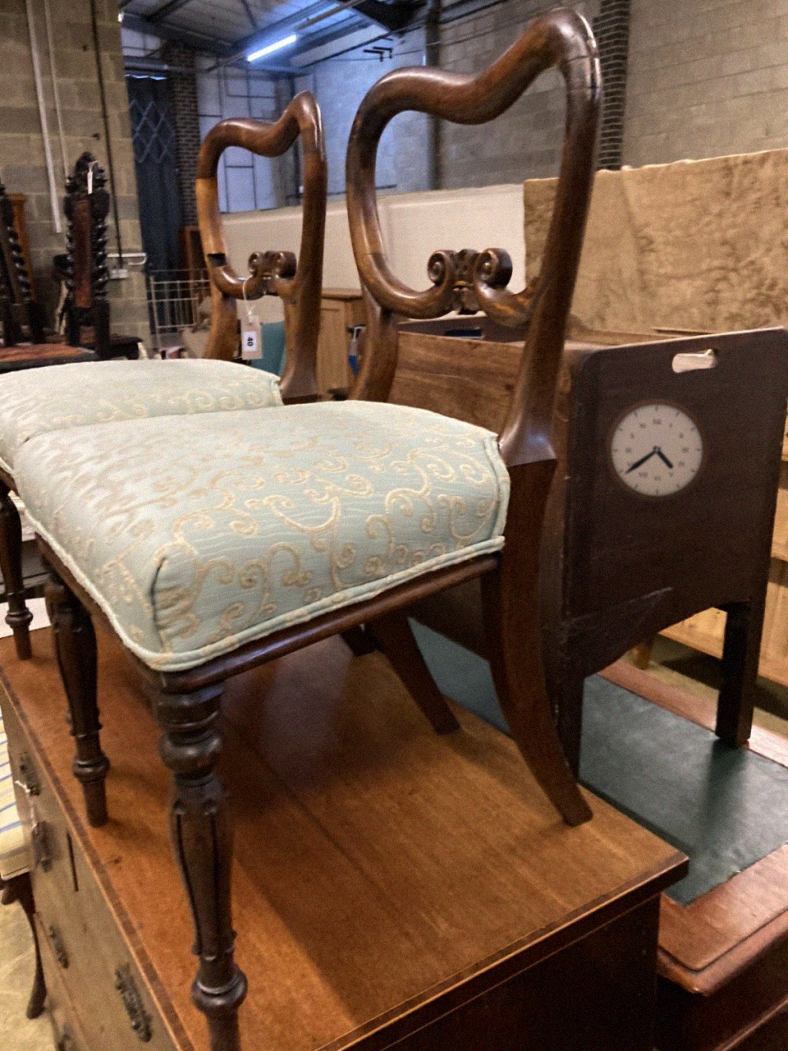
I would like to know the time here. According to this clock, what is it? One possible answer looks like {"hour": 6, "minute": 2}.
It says {"hour": 4, "minute": 39}
